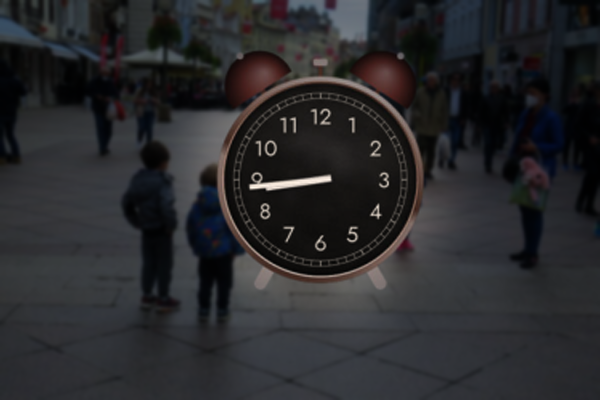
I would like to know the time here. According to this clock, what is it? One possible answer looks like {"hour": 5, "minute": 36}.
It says {"hour": 8, "minute": 44}
